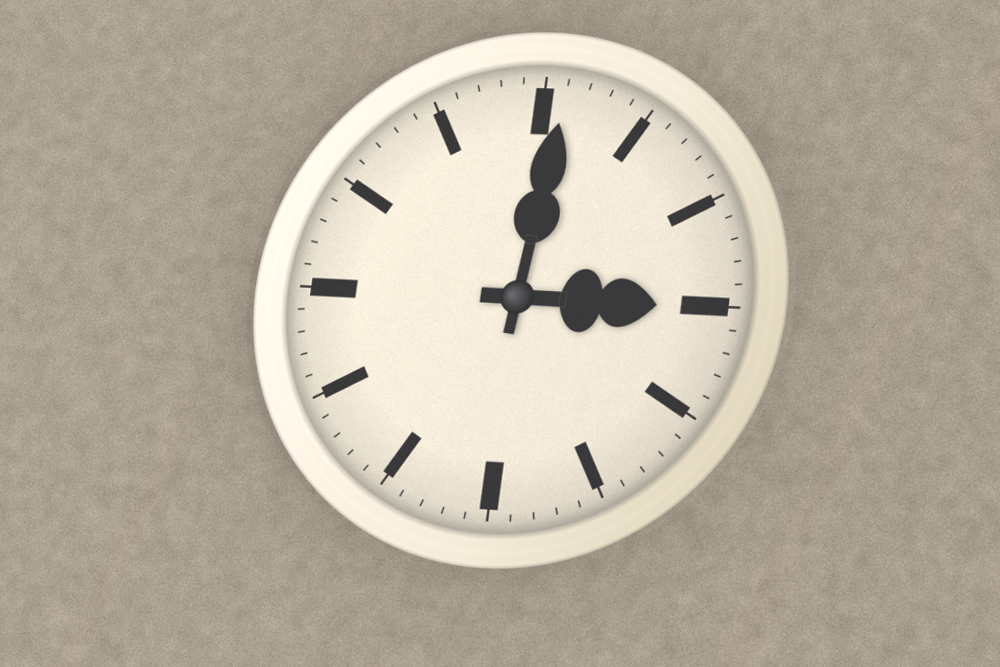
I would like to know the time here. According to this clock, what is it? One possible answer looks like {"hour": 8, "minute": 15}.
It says {"hour": 3, "minute": 1}
